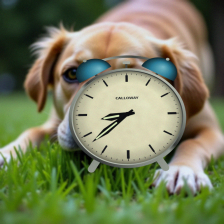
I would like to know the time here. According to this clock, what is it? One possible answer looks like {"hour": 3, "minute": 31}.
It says {"hour": 8, "minute": 38}
